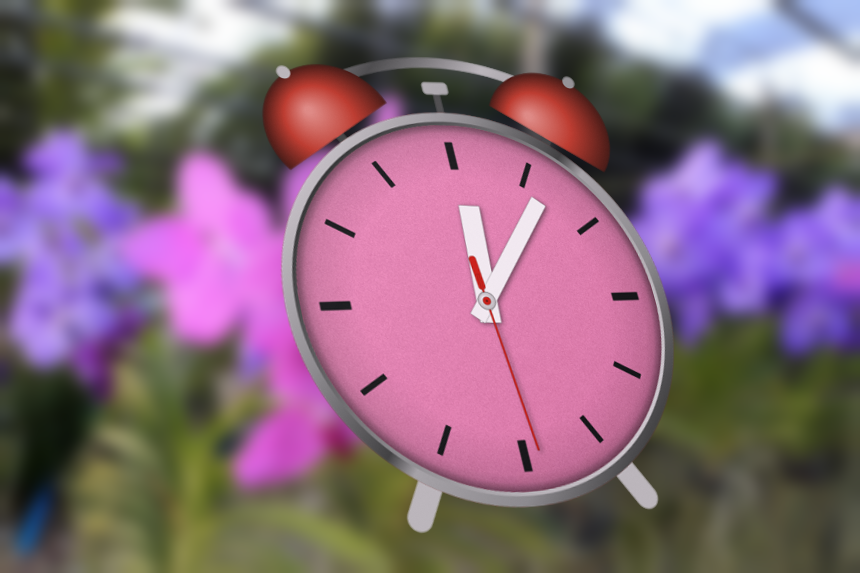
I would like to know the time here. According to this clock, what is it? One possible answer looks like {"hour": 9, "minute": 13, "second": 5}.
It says {"hour": 12, "minute": 6, "second": 29}
